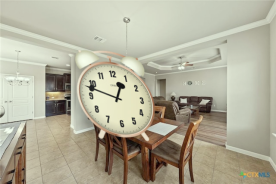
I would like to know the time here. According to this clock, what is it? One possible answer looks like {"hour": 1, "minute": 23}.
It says {"hour": 12, "minute": 48}
